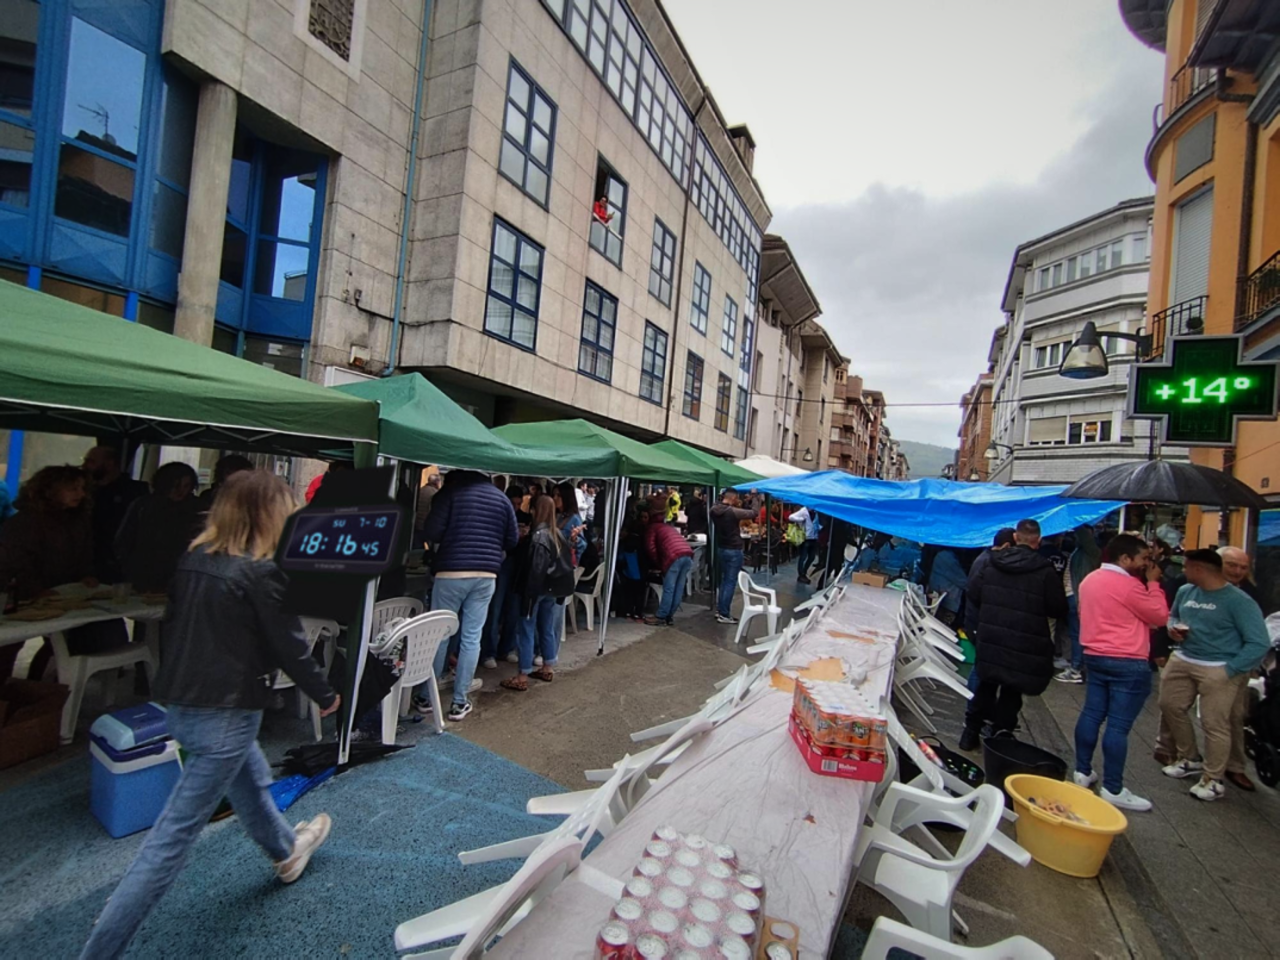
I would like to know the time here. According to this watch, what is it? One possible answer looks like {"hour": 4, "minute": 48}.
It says {"hour": 18, "minute": 16}
